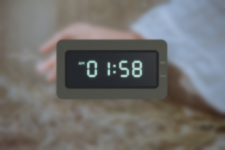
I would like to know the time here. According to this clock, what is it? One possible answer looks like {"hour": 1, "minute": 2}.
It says {"hour": 1, "minute": 58}
